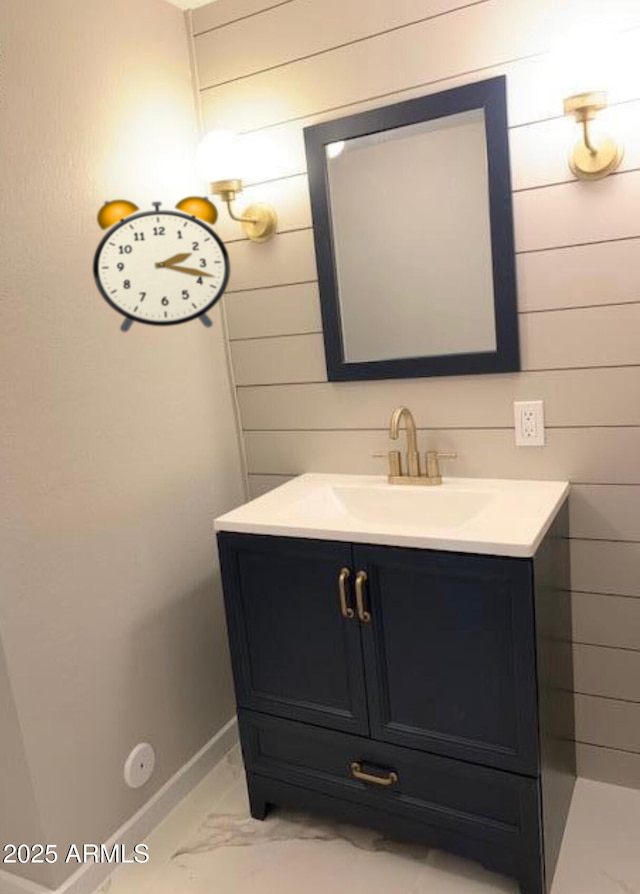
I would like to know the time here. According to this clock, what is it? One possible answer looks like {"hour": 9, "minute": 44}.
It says {"hour": 2, "minute": 18}
